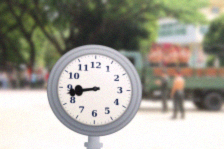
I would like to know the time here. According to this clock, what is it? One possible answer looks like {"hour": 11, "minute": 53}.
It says {"hour": 8, "minute": 43}
